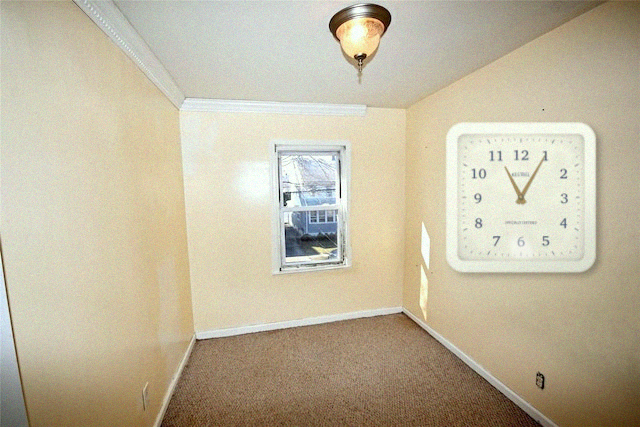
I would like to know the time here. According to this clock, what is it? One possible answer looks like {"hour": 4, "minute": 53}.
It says {"hour": 11, "minute": 5}
